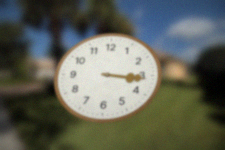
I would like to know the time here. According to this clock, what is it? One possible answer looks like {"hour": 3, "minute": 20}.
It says {"hour": 3, "minute": 16}
